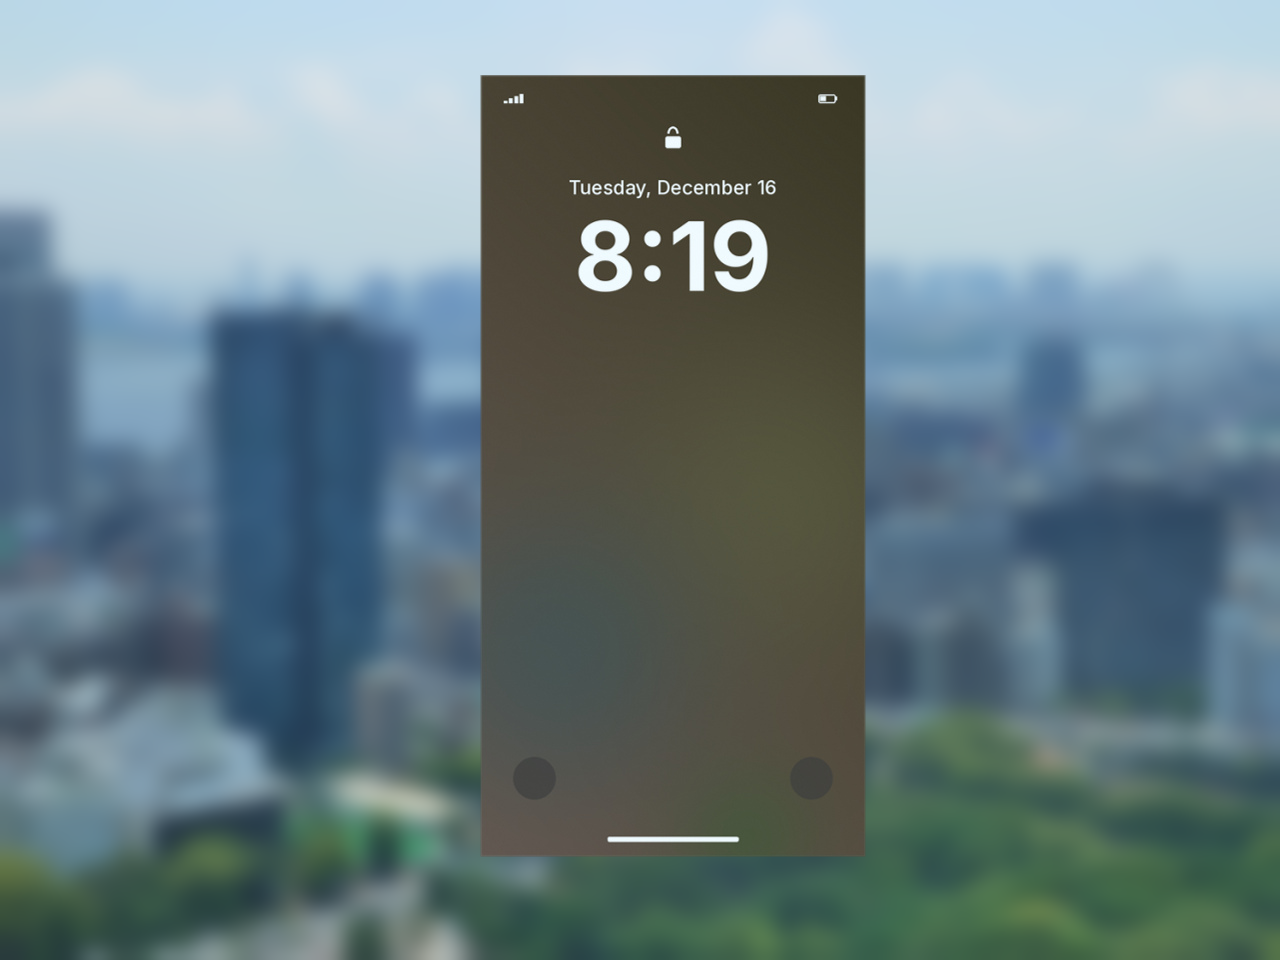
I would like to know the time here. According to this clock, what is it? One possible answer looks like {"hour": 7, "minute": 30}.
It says {"hour": 8, "minute": 19}
